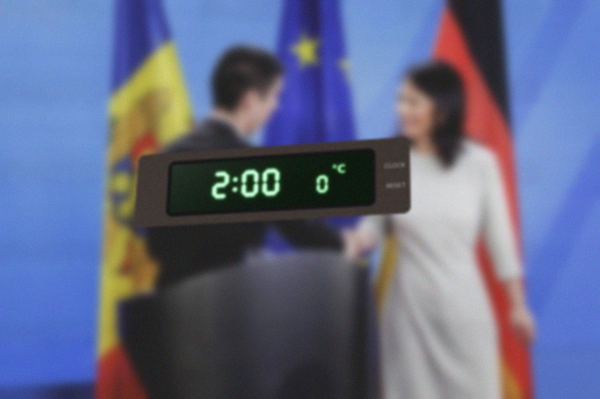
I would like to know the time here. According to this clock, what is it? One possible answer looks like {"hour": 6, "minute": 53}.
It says {"hour": 2, "minute": 0}
